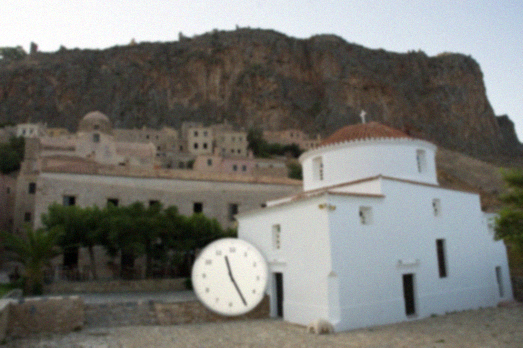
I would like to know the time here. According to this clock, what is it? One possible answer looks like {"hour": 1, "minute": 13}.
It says {"hour": 11, "minute": 25}
